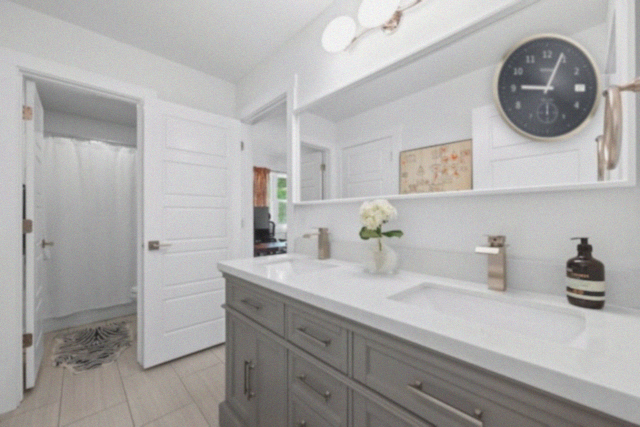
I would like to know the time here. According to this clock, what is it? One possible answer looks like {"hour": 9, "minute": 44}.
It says {"hour": 9, "minute": 4}
